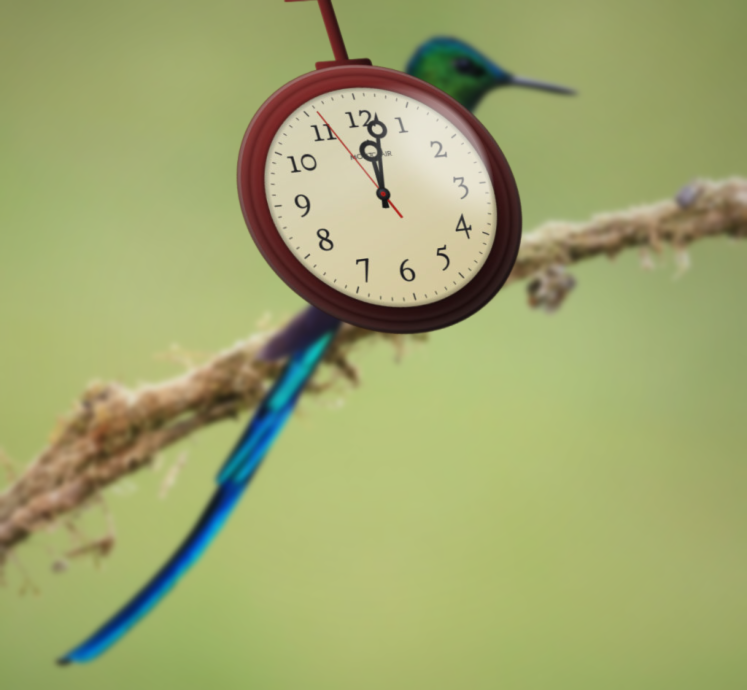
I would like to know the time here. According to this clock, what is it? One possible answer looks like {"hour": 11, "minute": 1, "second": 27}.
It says {"hour": 12, "minute": 1, "second": 56}
